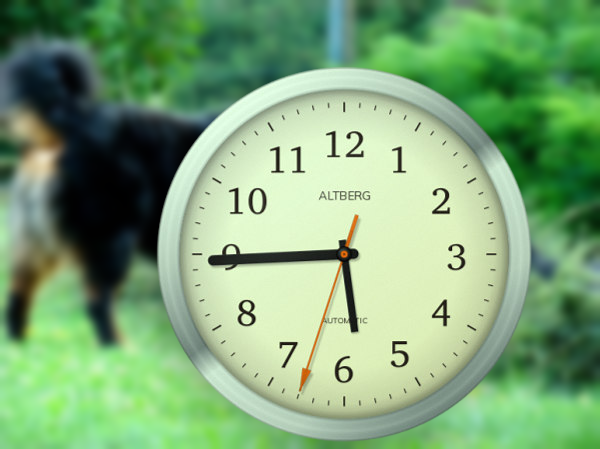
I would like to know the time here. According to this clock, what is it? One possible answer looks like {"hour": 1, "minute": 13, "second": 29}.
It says {"hour": 5, "minute": 44, "second": 33}
